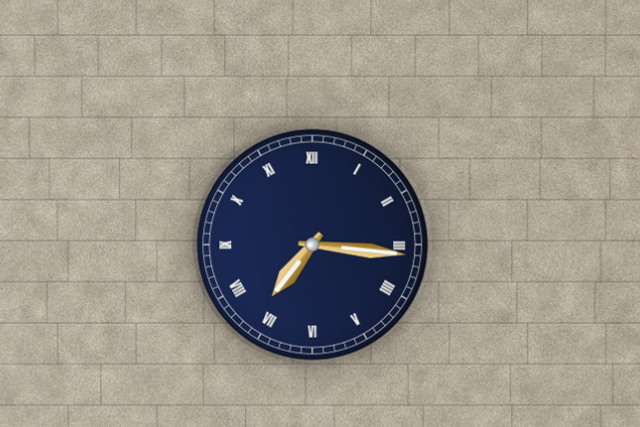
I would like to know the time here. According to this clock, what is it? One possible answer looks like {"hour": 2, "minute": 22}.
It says {"hour": 7, "minute": 16}
